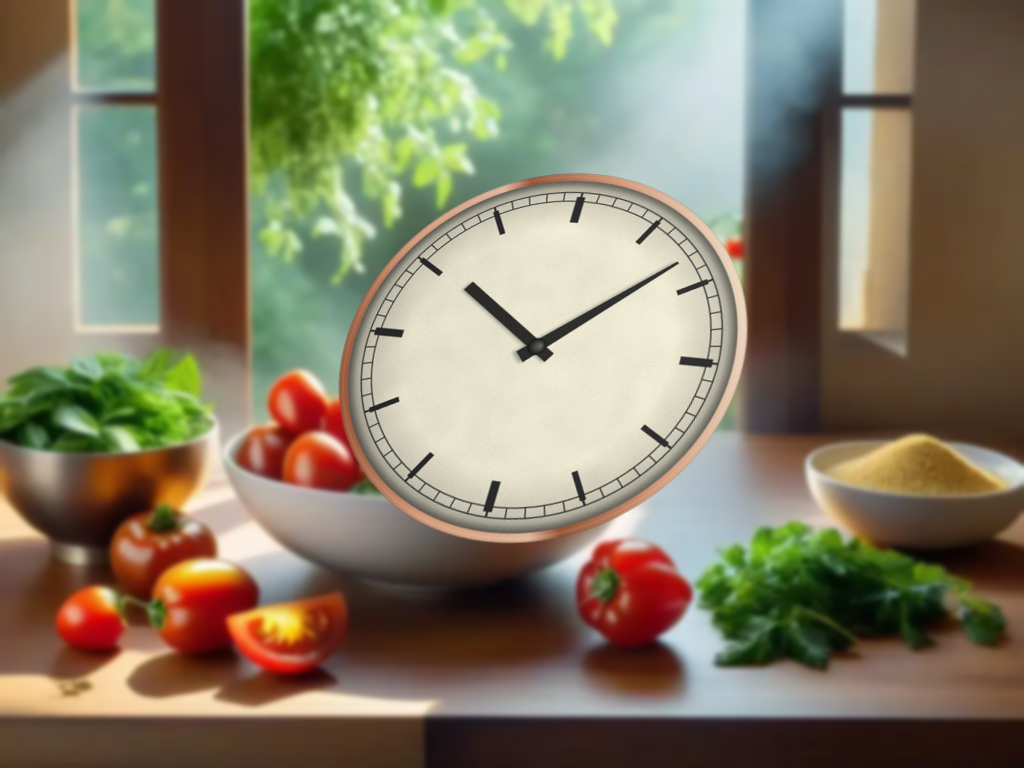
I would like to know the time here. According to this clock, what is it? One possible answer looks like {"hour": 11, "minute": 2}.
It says {"hour": 10, "minute": 8}
